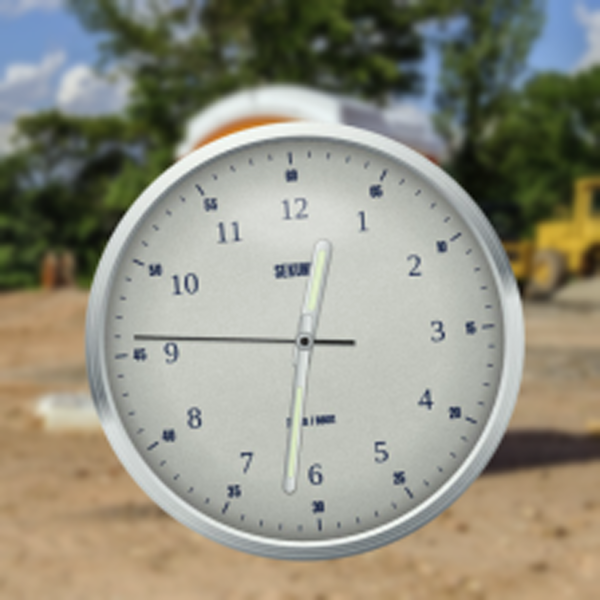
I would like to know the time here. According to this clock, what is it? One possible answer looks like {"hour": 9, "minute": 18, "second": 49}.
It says {"hour": 12, "minute": 31, "second": 46}
